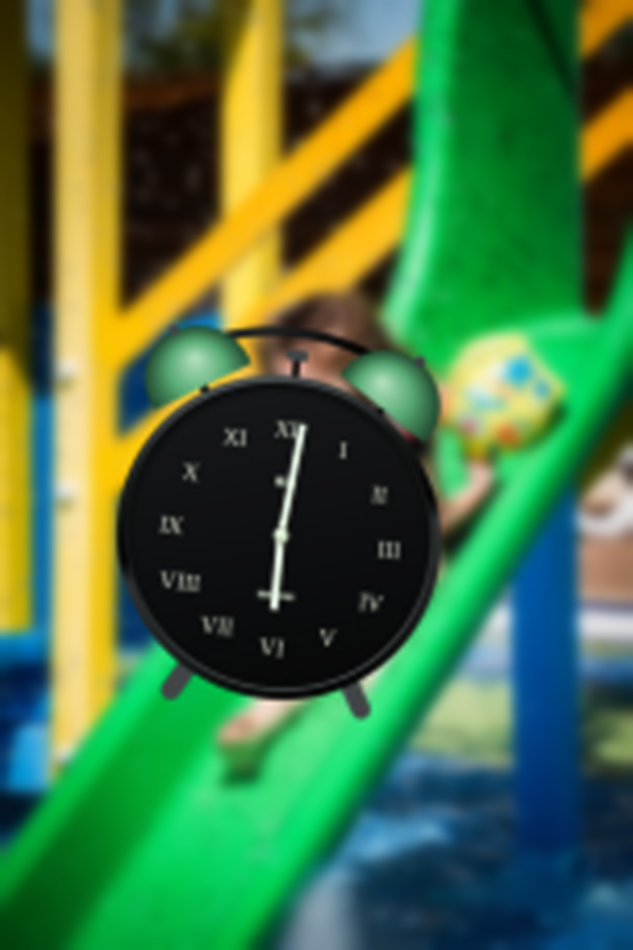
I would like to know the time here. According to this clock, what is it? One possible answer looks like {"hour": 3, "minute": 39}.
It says {"hour": 6, "minute": 1}
